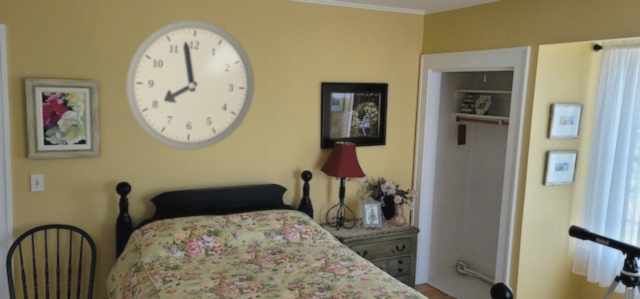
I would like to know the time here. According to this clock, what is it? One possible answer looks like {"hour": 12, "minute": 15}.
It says {"hour": 7, "minute": 58}
